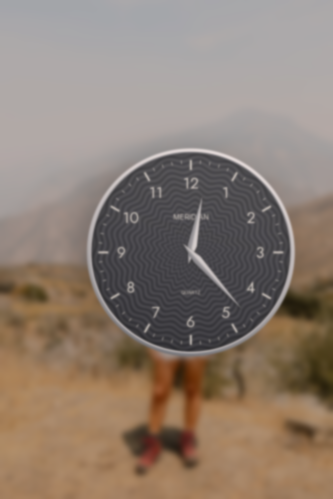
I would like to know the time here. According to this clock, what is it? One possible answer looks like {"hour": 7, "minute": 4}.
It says {"hour": 12, "minute": 23}
